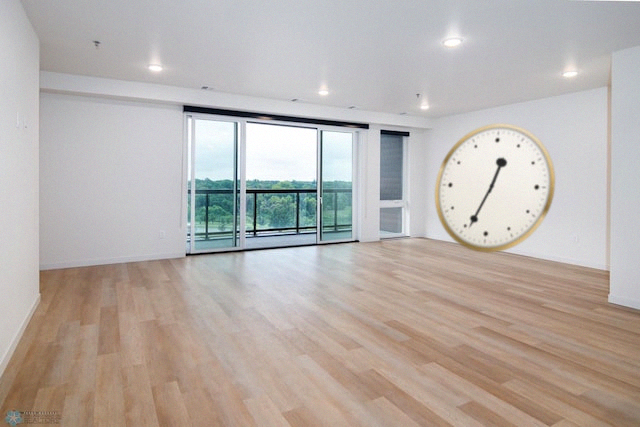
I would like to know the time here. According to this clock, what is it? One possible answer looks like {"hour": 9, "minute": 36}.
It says {"hour": 12, "minute": 34}
